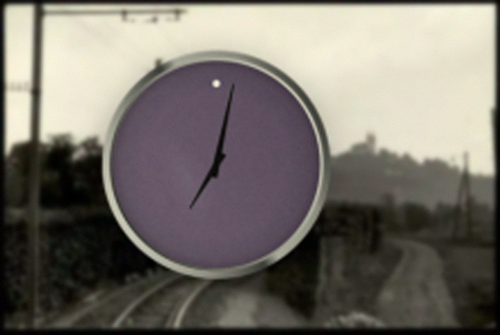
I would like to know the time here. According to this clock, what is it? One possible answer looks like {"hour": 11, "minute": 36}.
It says {"hour": 7, "minute": 2}
